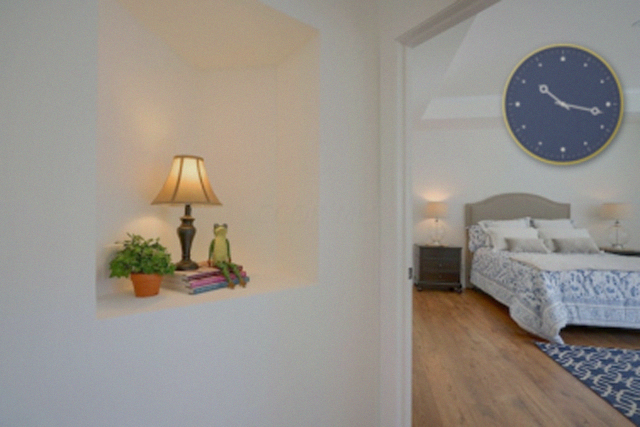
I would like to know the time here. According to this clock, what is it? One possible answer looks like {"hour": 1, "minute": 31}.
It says {"hour": 10, "minute": 17}
